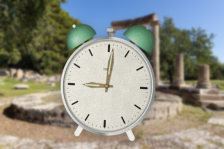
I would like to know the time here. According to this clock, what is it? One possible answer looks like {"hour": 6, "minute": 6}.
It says {"hour": 9, "minute": 1}
